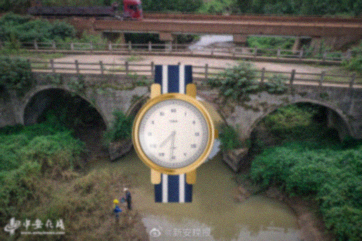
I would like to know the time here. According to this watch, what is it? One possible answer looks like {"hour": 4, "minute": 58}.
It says {"hour": 7, "minute": 31}
